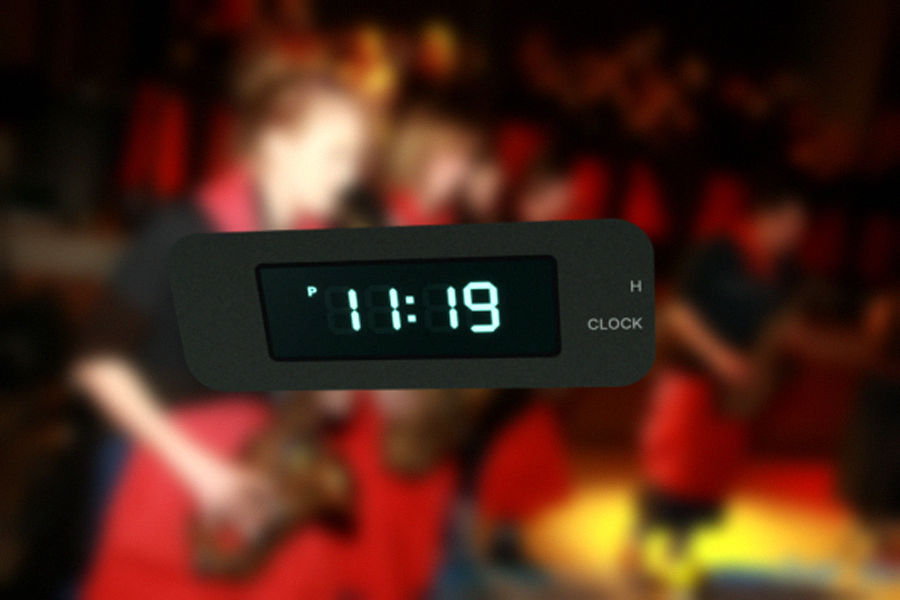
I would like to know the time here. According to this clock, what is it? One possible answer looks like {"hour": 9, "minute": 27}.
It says {"hour": 11, "minute": 19}
